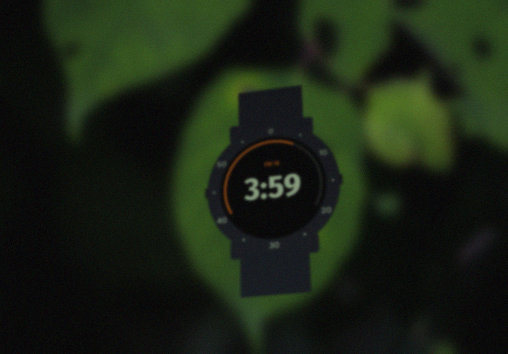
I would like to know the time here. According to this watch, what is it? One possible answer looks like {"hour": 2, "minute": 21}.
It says {"hour": 3, "minute": 59}
